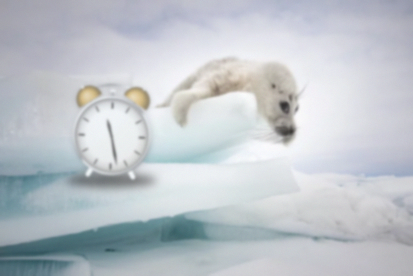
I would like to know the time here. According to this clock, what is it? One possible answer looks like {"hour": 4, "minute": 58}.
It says {"hour": 11, "minute": 28}
